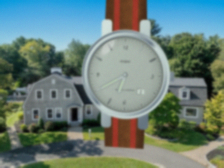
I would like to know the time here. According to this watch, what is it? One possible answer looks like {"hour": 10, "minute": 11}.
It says {"hour": 6, "minute": 40}
